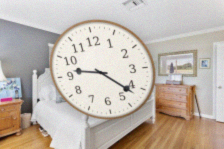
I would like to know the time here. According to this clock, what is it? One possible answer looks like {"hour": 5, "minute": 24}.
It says {"hour": 9, "minute": 22}
